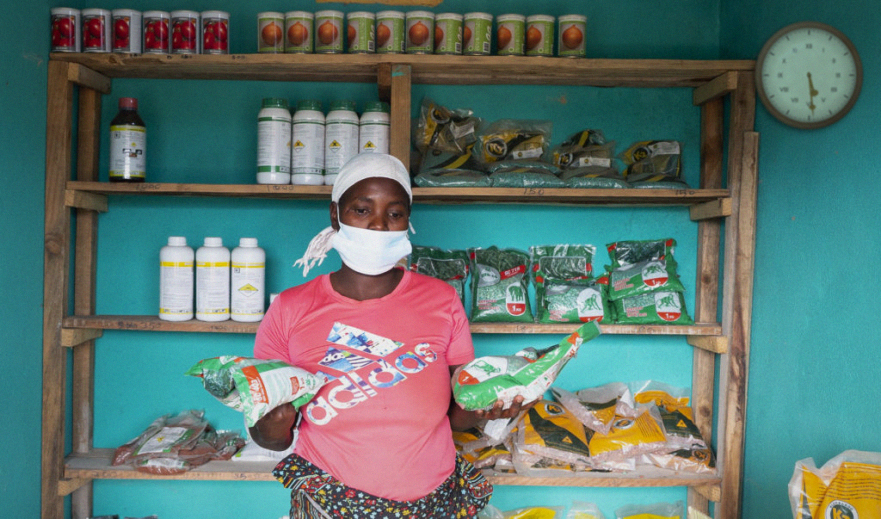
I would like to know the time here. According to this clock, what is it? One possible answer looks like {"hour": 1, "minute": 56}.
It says {"hour": 5, "minute": 29}
